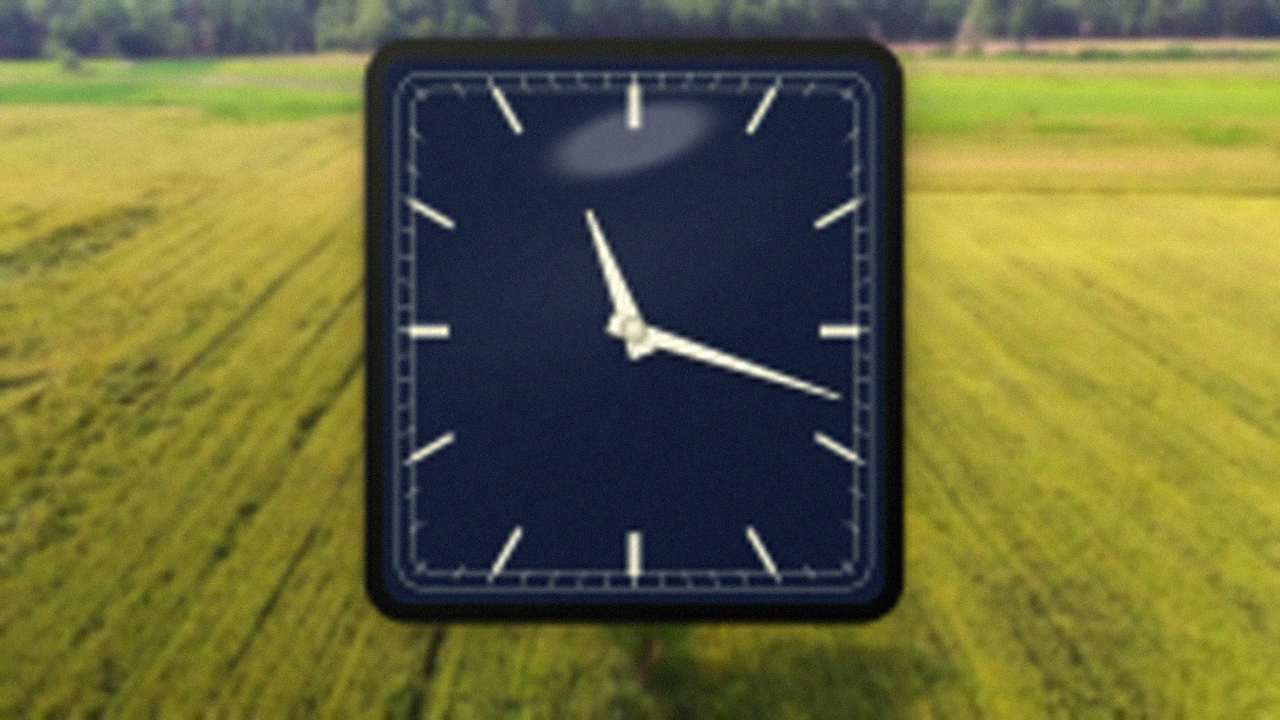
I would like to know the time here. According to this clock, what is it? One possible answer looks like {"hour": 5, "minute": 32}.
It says {"hour": 11, "minute": 18}
